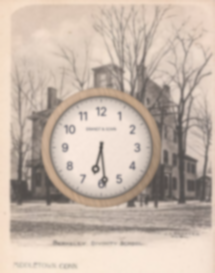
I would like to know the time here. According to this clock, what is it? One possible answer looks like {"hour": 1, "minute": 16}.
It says {"hour": 6, "minute": 29}
